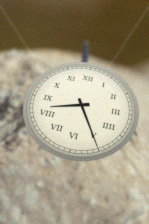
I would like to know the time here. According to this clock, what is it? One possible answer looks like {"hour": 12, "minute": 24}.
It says {"hour": 8, "minute": 25}
